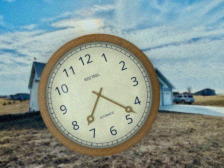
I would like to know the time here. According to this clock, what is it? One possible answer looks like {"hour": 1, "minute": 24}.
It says {"hour": 7, "minute": 23}
